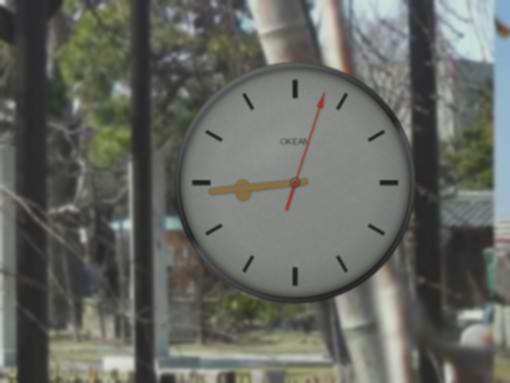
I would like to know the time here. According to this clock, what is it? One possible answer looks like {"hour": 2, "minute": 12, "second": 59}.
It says {"hour": 8, "minute": 44, "second": 3}
